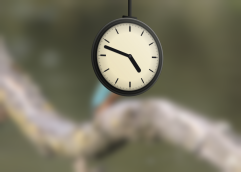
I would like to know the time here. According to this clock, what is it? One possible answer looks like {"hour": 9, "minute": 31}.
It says {"hour": 4, "minute": 48}
